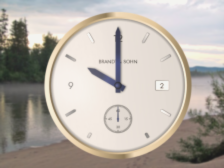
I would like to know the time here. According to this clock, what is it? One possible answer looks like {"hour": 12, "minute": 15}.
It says {"hour": 10, "minute": 0}
